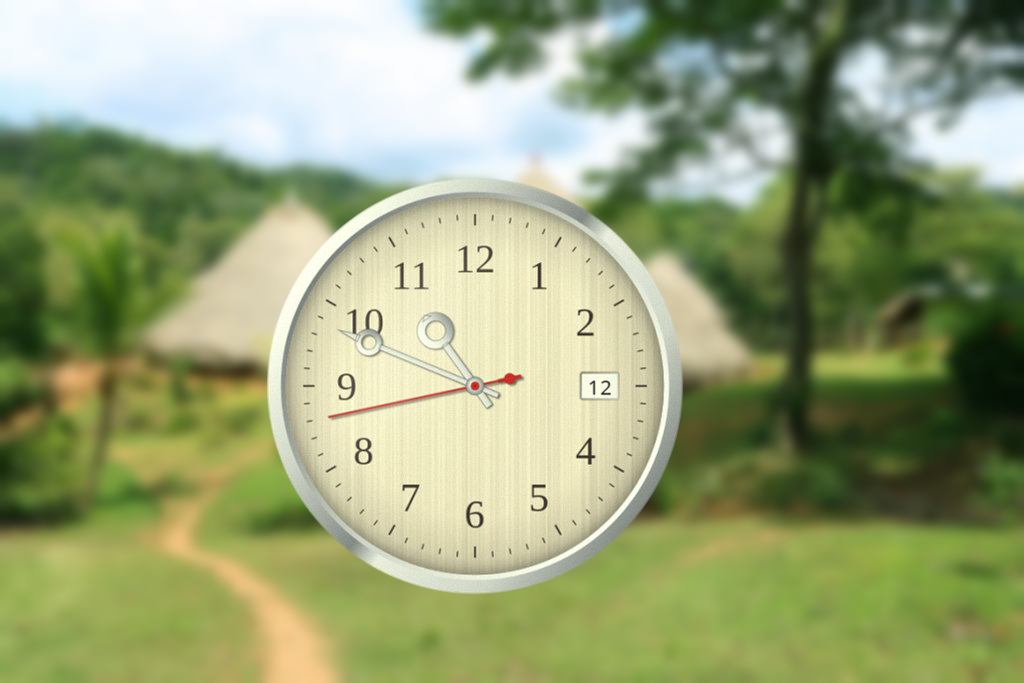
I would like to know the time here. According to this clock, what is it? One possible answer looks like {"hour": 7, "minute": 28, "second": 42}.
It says {"hour": 10, "minute": 48, "second": 43}
